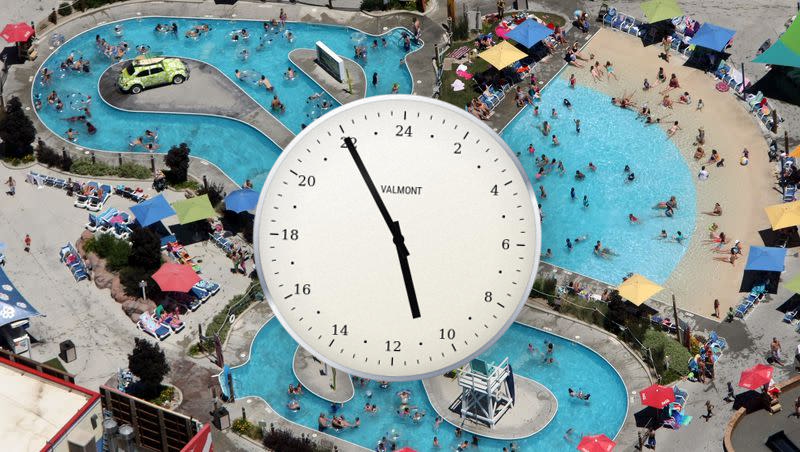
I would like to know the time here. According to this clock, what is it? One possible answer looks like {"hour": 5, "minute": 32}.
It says {"hour": 10, "minute": 55}
